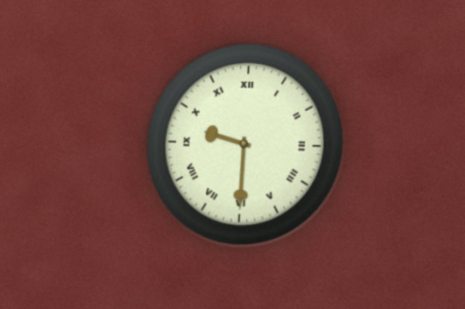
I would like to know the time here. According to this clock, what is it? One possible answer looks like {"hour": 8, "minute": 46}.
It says {"hour": 9, "minute": 30}
